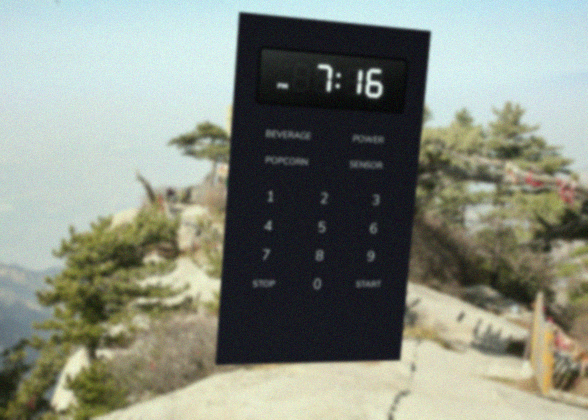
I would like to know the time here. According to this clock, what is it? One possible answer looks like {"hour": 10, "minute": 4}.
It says {"hour": 7, "minute": 16}
